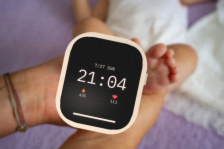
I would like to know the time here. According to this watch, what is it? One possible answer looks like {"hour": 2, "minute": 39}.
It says {"hour": 21, "minute": 4}
